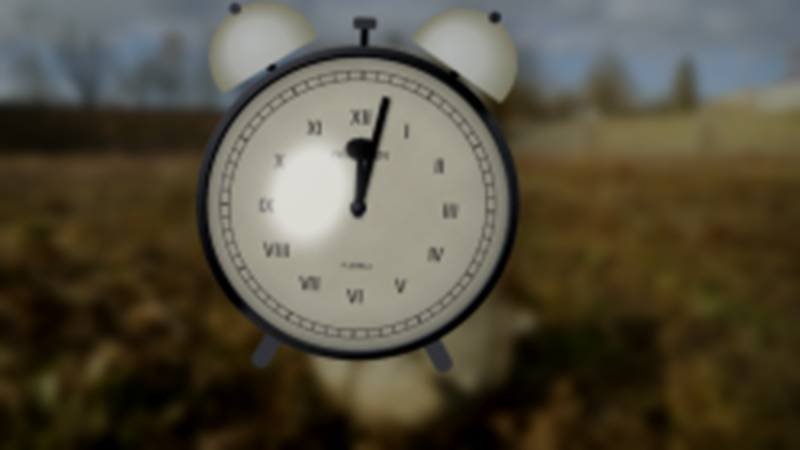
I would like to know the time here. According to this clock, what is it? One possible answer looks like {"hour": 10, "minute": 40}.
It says {"hour": 12, "minute": 2}
